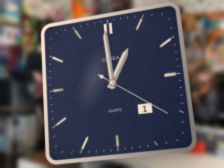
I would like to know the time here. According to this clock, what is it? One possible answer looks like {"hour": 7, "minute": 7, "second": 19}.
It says {"hour": 12, "minute": 59, "second": 21}
